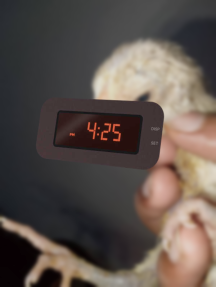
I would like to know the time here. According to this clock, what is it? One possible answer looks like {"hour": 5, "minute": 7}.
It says {"hour": 4, "minute": 25}
